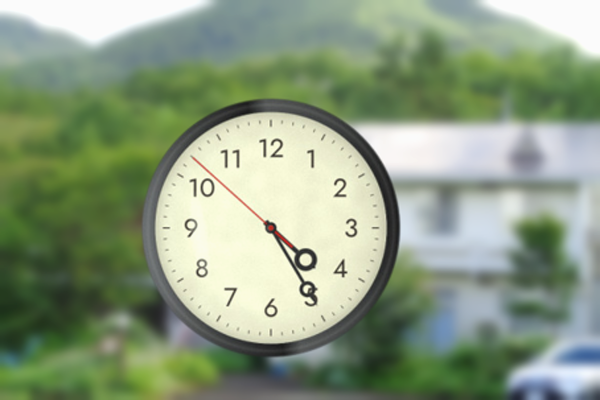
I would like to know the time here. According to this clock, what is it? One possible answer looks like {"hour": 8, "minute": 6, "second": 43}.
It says {"hour": 4, "minute": 24, "second": 52}
